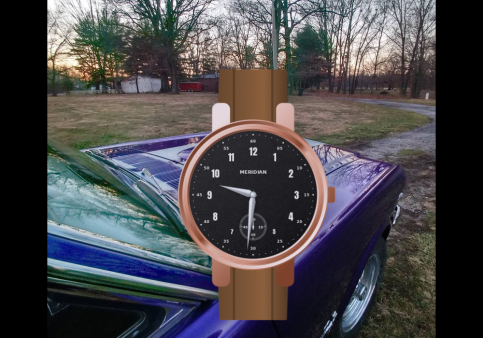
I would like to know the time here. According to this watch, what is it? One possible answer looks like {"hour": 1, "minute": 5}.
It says {"hour": 9, "minute": 31}
